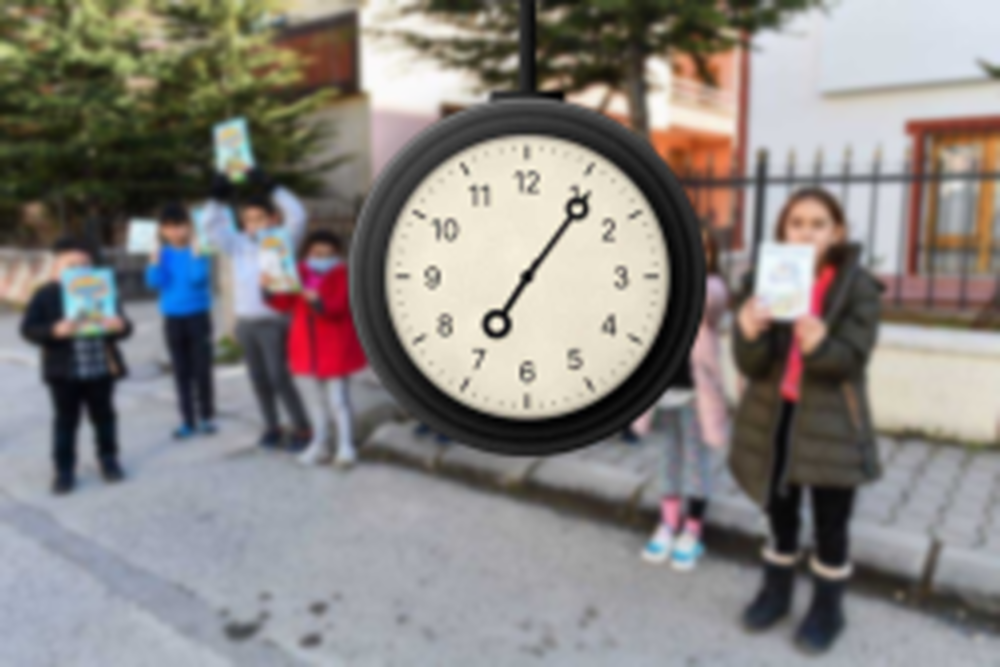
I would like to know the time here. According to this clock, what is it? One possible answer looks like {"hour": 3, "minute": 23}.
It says {"hour": 7, "minute": 6}
